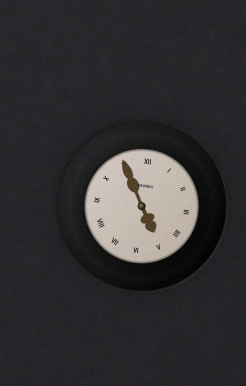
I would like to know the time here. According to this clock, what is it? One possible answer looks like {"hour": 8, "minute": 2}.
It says {"hour": 4, "minute": 55}
